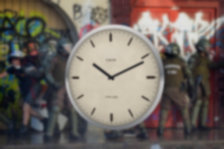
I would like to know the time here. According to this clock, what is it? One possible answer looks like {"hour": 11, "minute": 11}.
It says {"hour": 10, "minute": 11}
